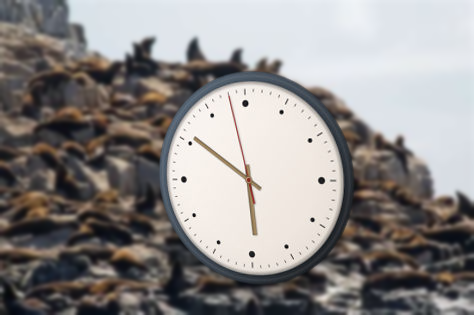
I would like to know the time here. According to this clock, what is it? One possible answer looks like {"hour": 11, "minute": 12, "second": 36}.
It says {"hour": 5, "minute": 50, "second": 58}
